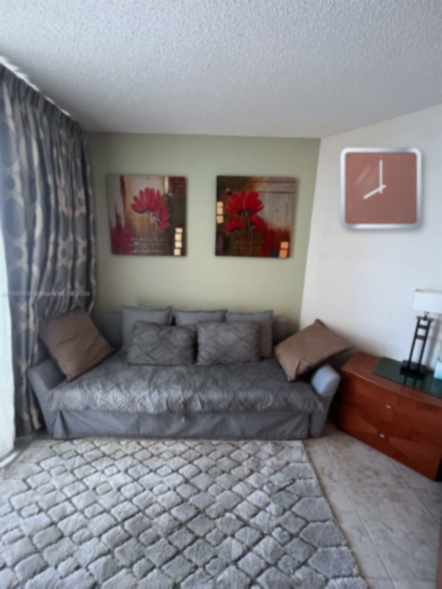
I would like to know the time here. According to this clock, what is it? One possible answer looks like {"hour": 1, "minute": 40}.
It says {"hour": 8, "minute": 0}
